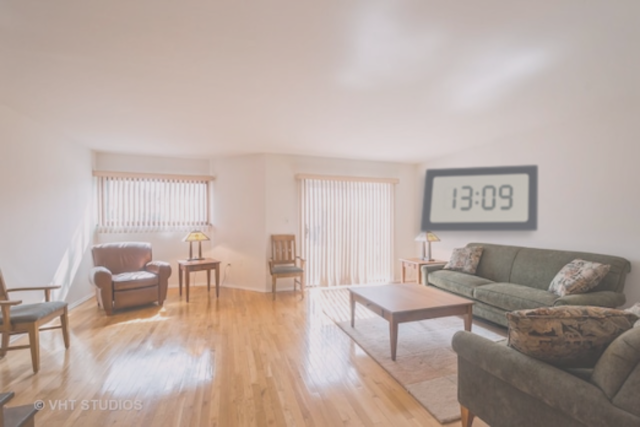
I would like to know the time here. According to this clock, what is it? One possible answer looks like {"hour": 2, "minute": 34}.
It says {"hour": 13, "minute": 9}
